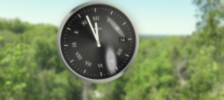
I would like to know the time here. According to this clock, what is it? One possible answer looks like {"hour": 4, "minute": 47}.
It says {"hour": 11, "minute": 57}
